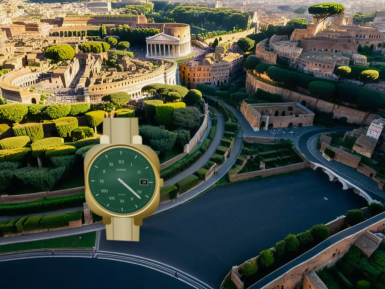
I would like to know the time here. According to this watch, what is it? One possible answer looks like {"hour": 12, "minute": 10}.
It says {"hour": 4, "minute": 22}
